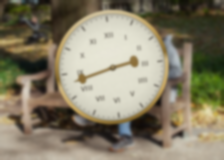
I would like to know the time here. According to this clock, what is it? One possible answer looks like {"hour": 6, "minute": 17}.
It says {"hour": 2, "minute": 43}
